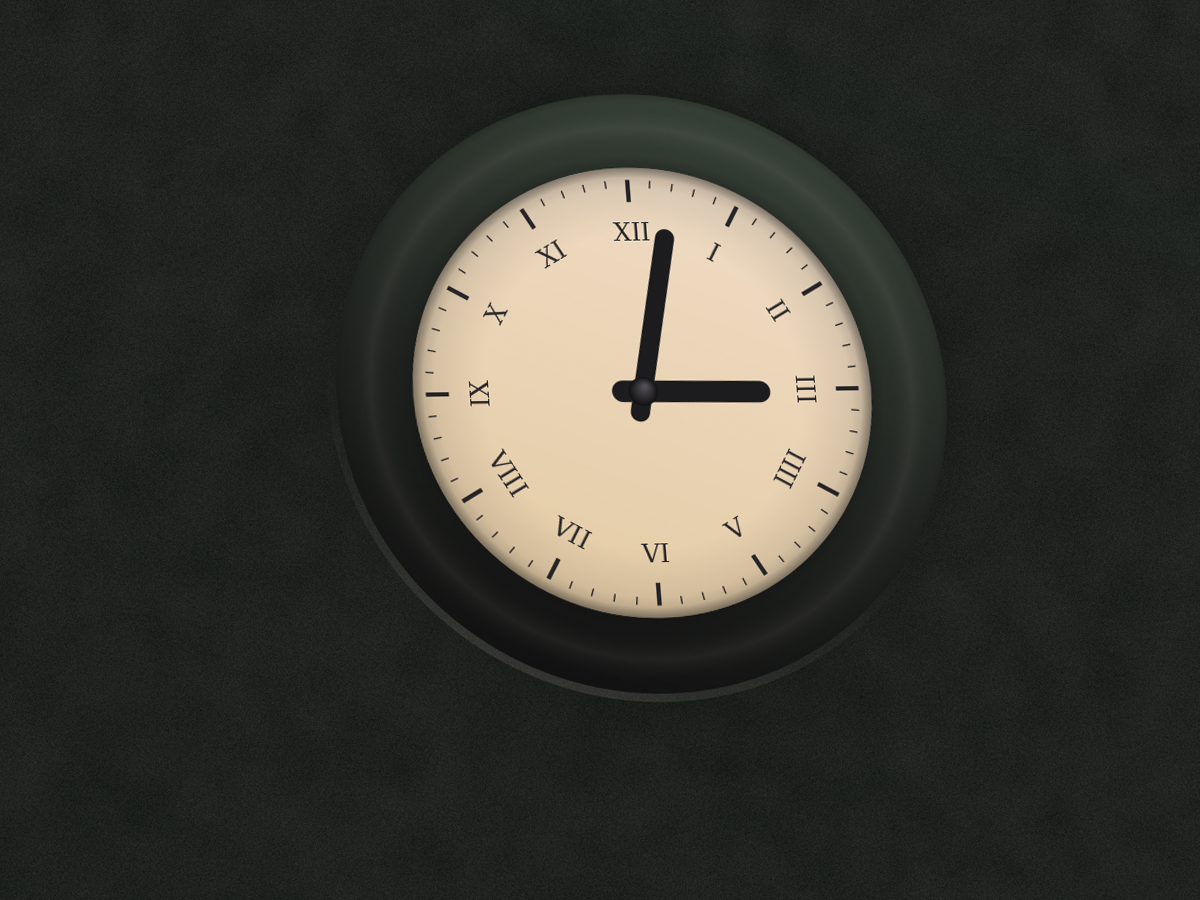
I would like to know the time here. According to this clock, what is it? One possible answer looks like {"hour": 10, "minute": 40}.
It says {"hour": 3, "minute": 2}
